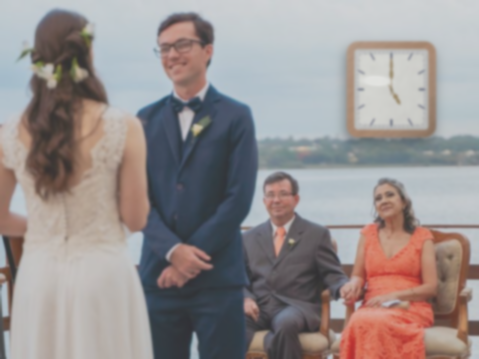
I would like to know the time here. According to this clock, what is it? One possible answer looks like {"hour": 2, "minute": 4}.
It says {"hour": 5, "minute": 0}
